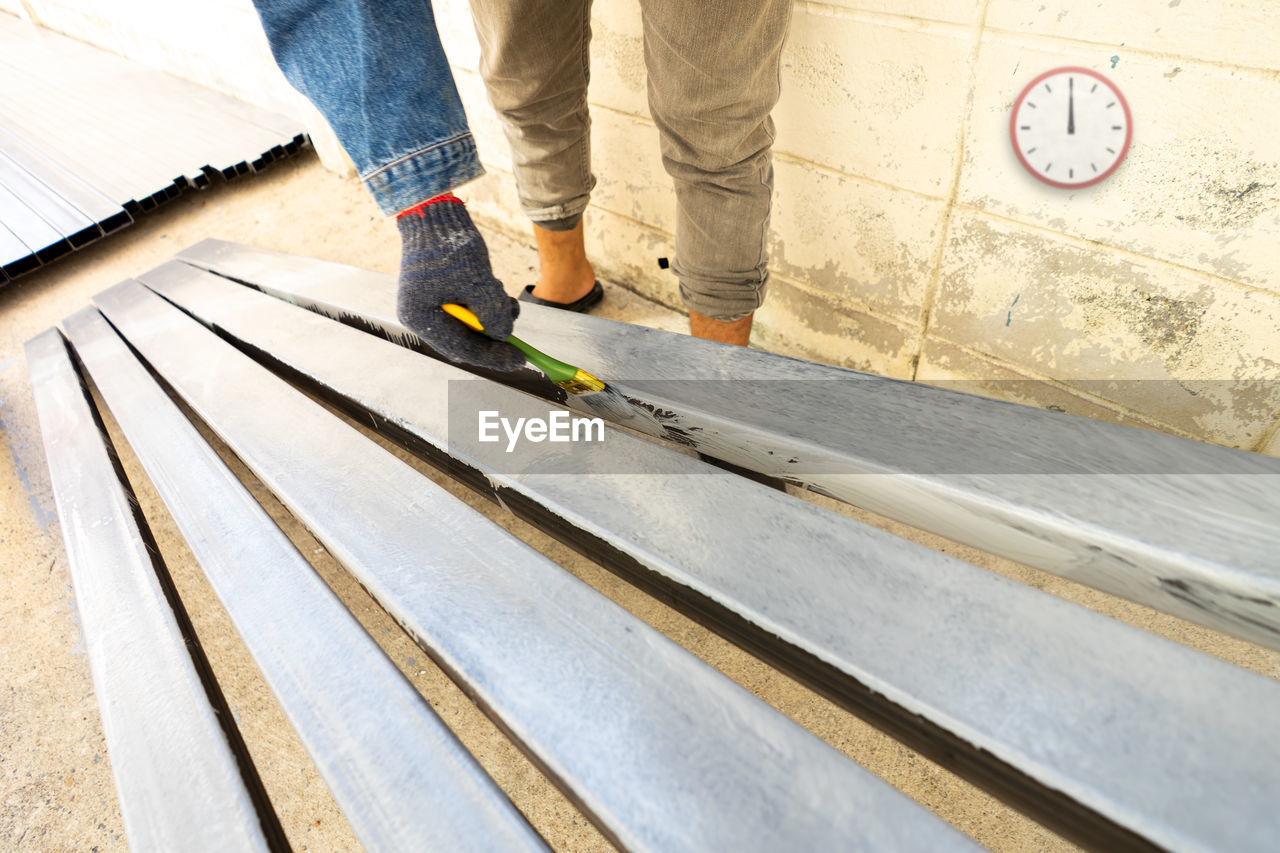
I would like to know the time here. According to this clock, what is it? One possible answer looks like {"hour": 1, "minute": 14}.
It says {"hour": 12, "minute": 0}
